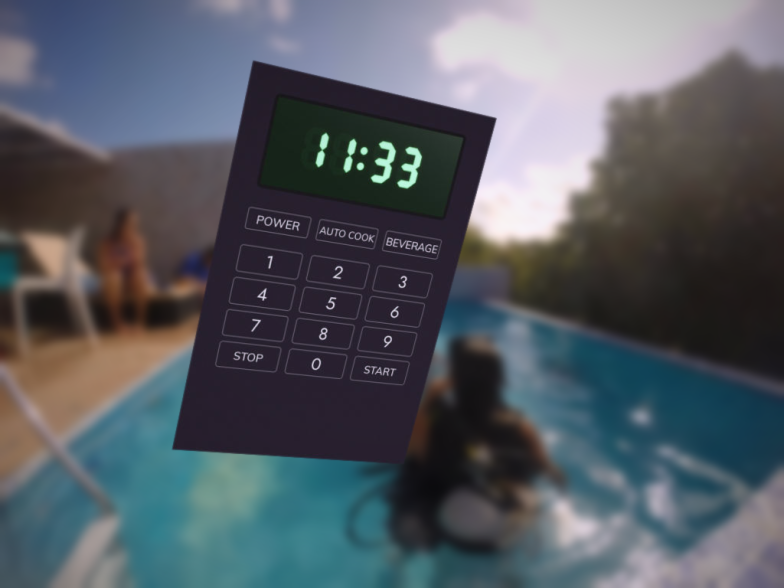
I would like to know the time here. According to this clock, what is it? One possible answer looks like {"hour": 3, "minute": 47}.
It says {"hour": 11, "minute": 33}
